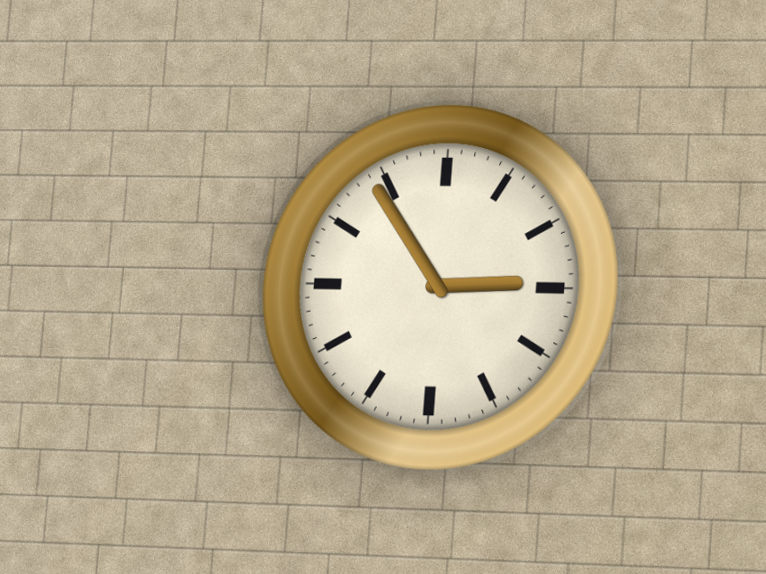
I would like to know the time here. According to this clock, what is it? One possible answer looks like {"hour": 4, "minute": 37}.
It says {"hour": 2, "minute": 54}
